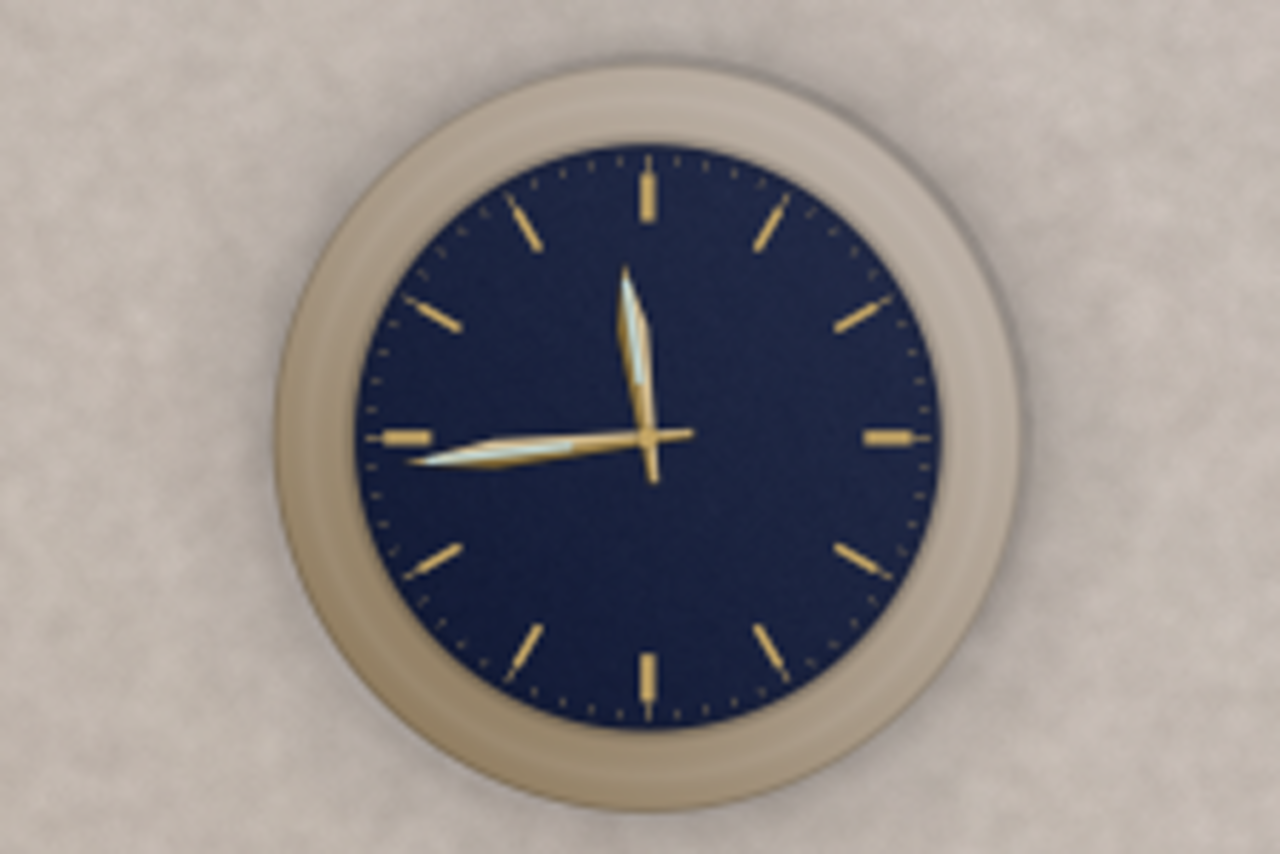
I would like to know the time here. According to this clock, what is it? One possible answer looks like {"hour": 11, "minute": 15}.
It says {"hour": 11, "minute": 44}
